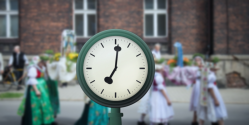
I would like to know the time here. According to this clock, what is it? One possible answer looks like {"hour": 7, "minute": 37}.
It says {"hour": 7, "minute": 1}
